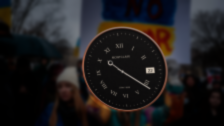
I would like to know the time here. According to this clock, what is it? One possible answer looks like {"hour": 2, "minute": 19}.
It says {"hour": 10, "minute": 21}
